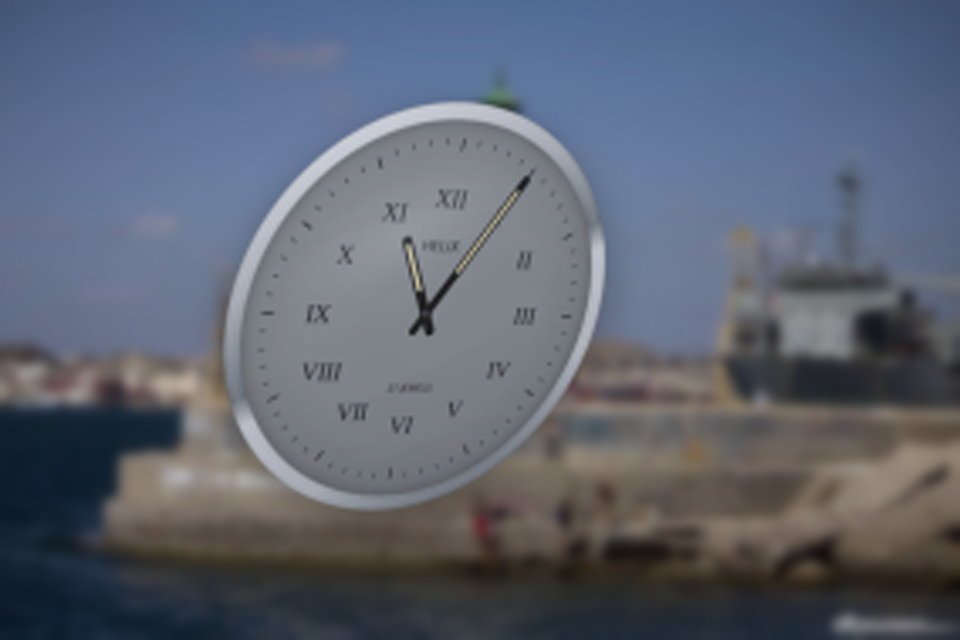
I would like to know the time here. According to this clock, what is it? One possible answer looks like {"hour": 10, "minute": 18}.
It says {"hour": 11, "minute": 5}
